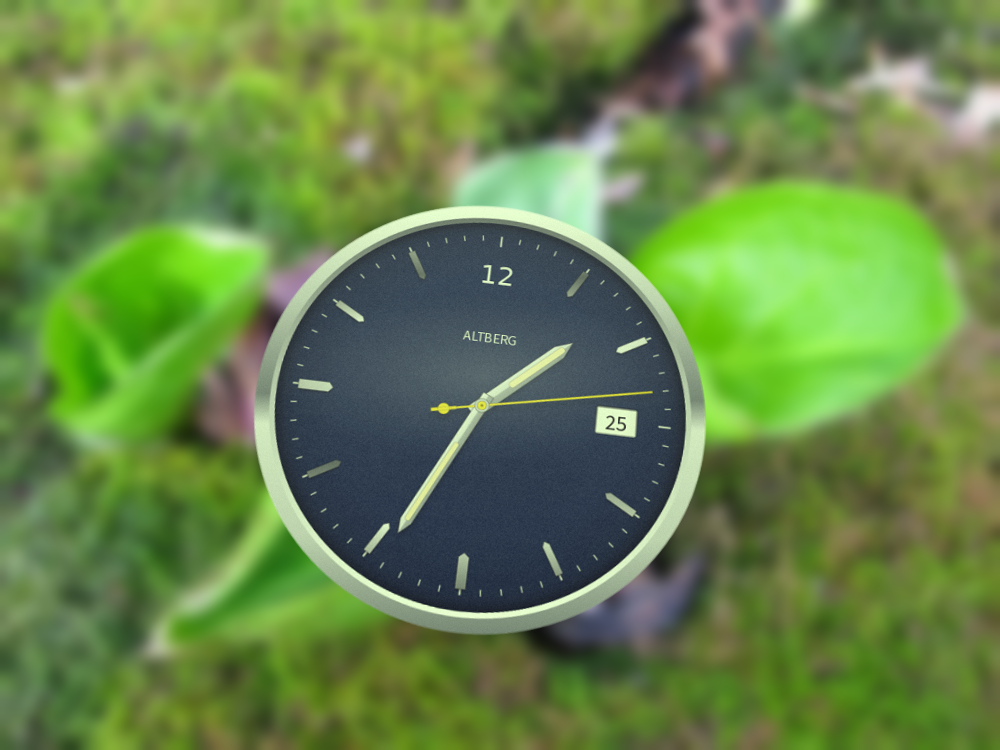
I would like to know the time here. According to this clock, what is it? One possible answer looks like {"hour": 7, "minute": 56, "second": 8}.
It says {"hour": 1, "minute": 34, "second": 13}
